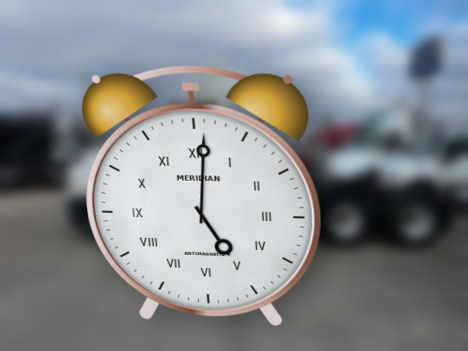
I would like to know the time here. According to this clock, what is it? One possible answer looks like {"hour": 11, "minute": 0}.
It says {"hour": 5, "minute": 1}
